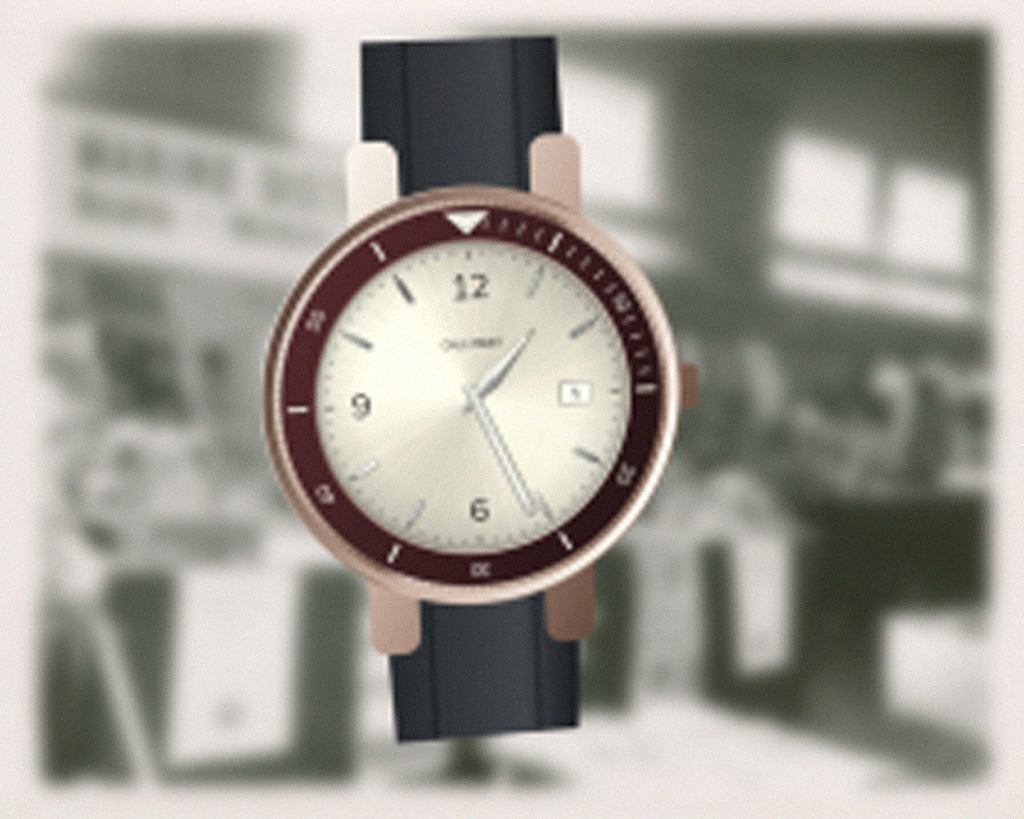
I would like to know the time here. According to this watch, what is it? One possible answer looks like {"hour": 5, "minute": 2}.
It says {"hour": 1, "minute": 26}
